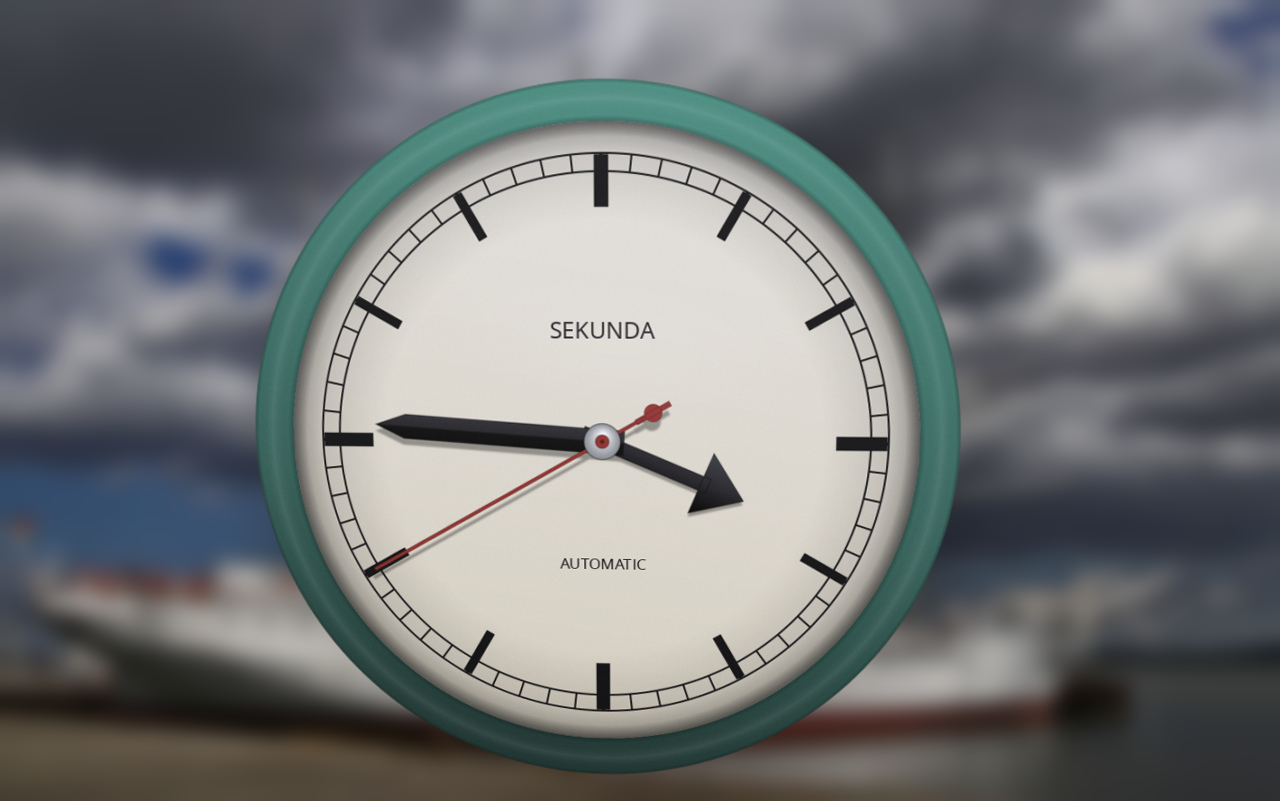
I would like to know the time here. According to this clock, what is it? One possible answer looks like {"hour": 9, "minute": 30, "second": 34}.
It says {"hour": 3, "minute": 45, "second": 40}
